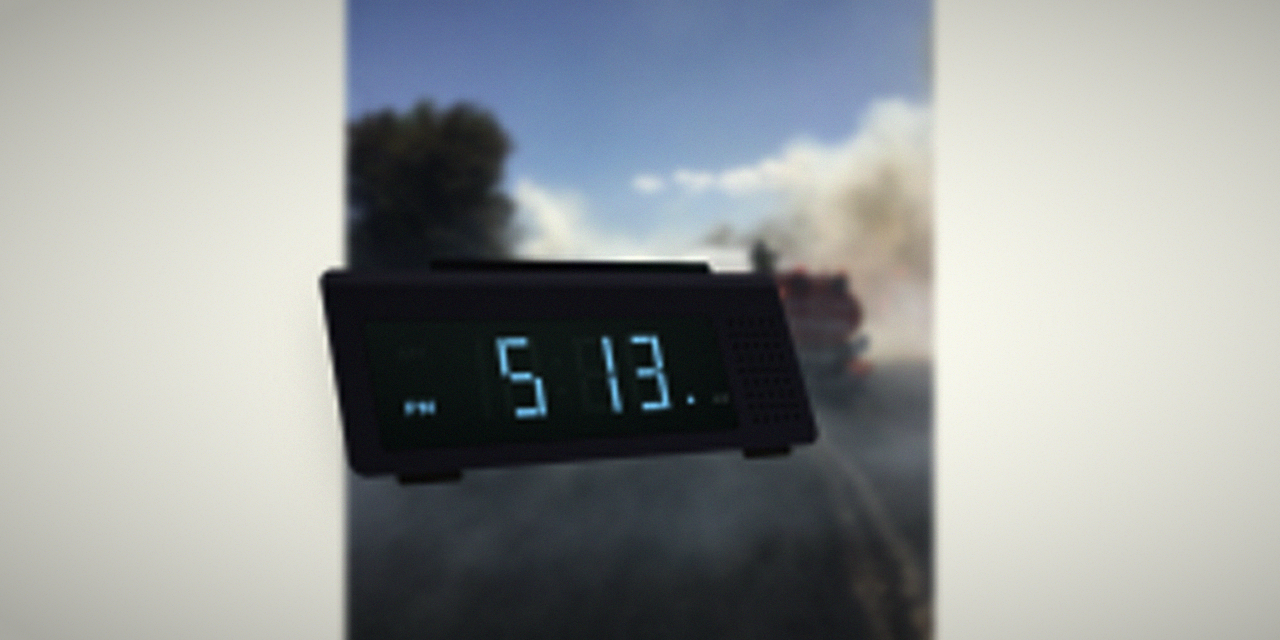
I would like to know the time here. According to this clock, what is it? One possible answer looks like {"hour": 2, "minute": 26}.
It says {"hour": 5, "minute": 13}
